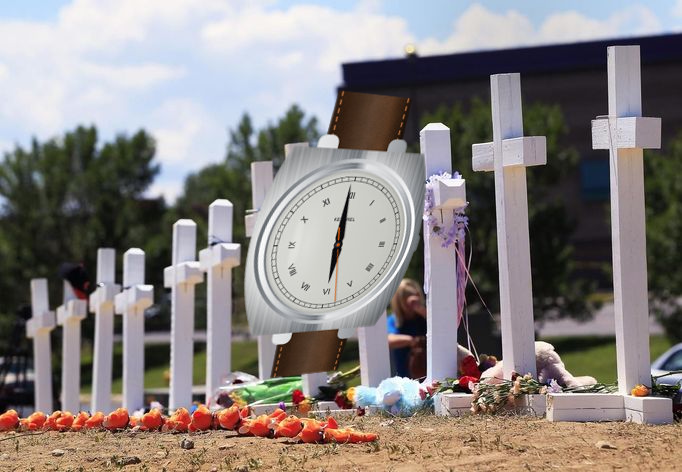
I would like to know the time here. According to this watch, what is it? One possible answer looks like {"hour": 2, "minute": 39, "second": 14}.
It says {"hour": 5, "minute": 59, "second": 28}
